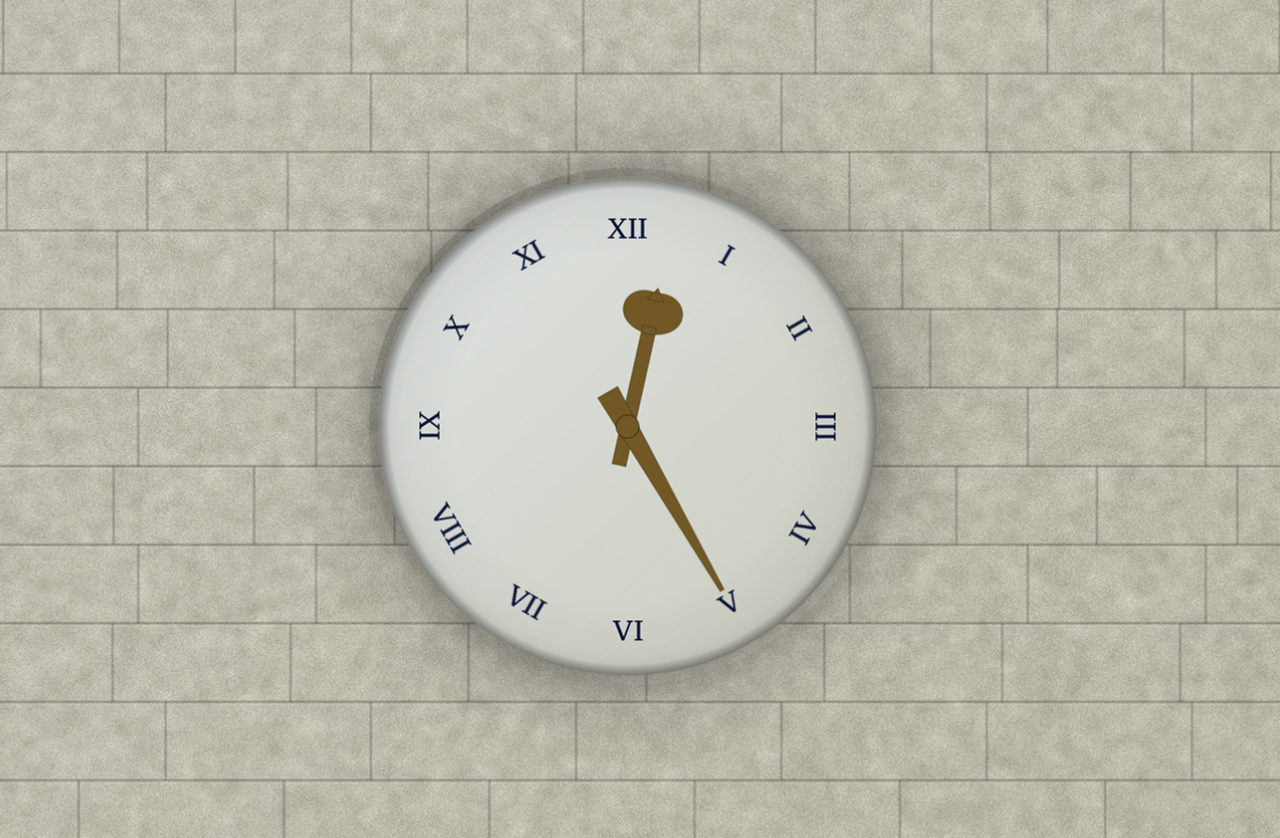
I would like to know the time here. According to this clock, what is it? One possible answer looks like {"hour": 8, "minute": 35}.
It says {"hour": 12, "minute": 25}
